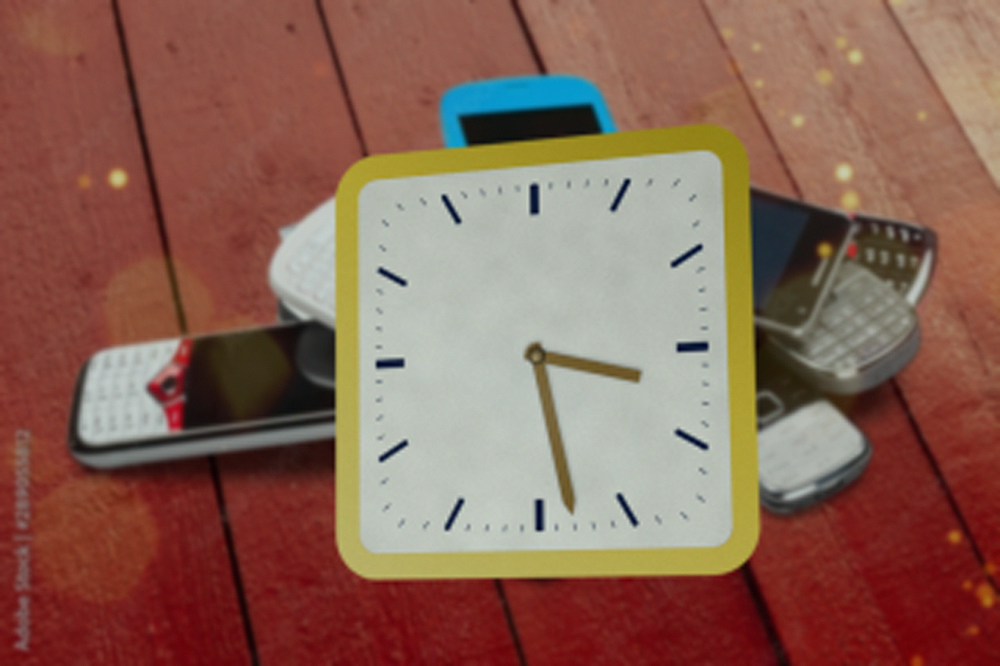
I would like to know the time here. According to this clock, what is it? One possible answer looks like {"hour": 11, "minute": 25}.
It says {"hour": 3, "minute": 28}
